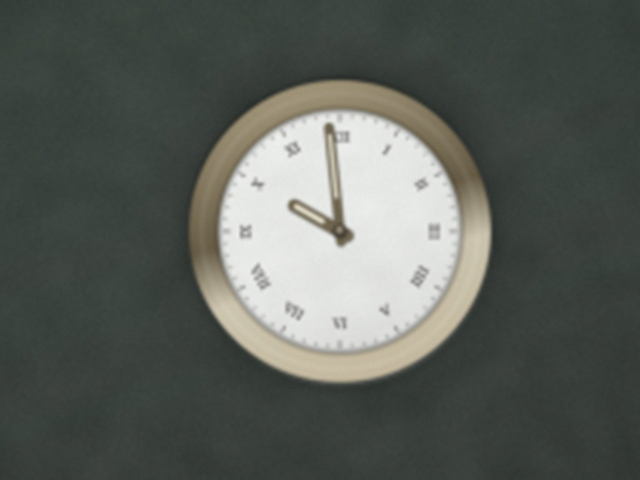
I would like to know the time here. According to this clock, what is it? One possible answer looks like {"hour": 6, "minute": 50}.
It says {"hour": 9, "minute": 59}
